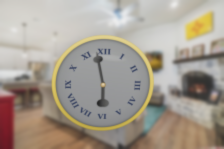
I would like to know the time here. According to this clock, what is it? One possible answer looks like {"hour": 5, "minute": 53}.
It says {"hour": 5, "minute": 58}
